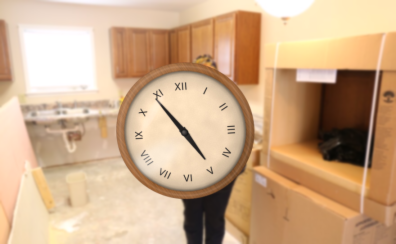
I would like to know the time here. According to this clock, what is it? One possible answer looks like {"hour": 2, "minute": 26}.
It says {"hour": 4, "minute": 54}
